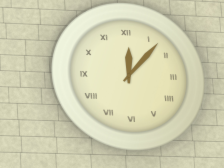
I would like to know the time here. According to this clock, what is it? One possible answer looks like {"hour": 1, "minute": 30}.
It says {"hour": 12, "minute": 7}
